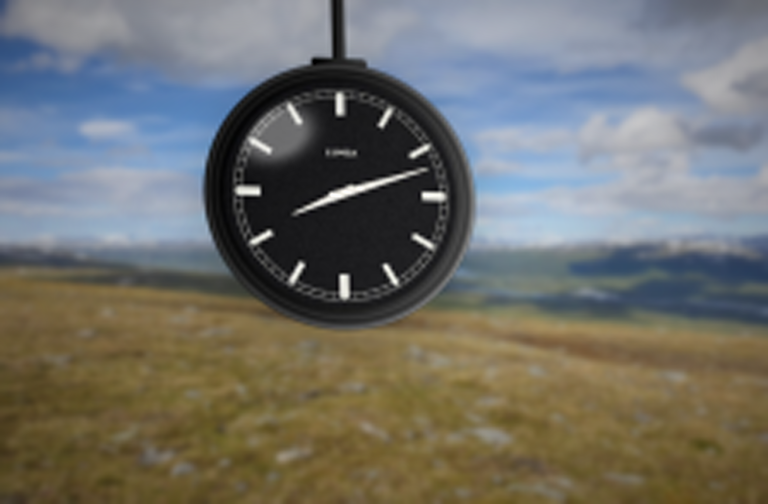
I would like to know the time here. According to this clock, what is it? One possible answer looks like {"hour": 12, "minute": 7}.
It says {"hour": 8, "minute": 12}
